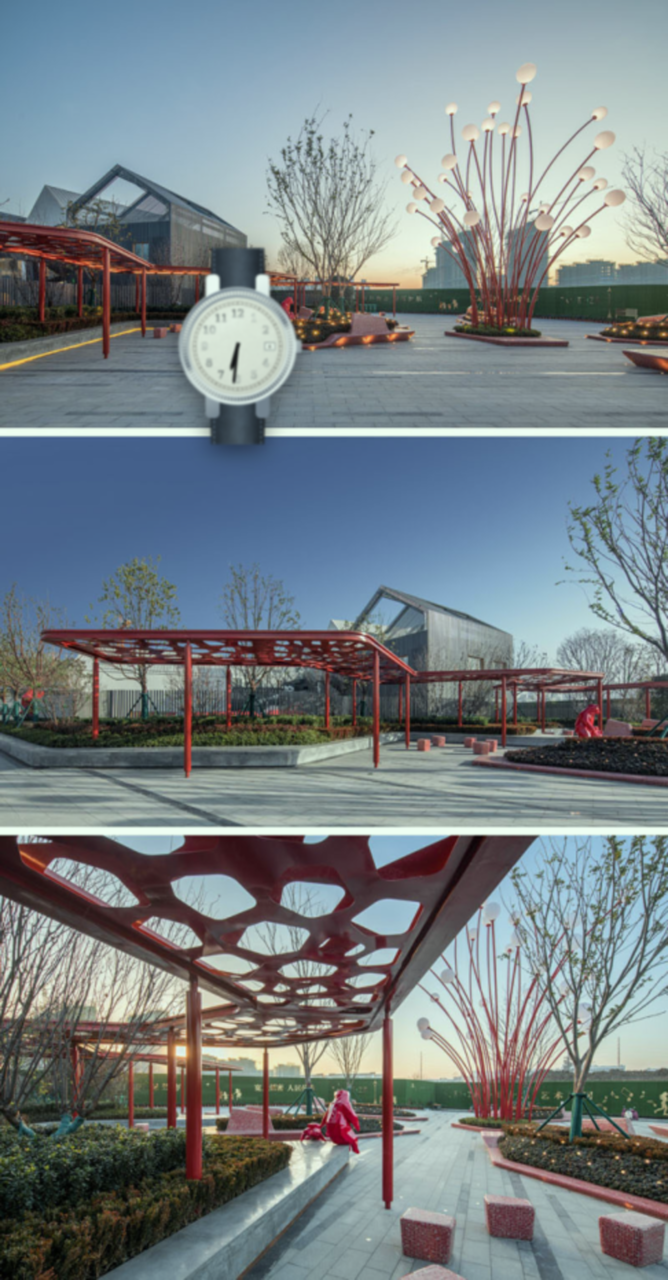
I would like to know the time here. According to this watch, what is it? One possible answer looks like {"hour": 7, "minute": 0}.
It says {"hour": 6, "minute": 31}
